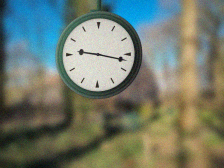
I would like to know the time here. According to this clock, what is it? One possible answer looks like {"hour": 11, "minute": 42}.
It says {"hour": 9, "minute": 17}
